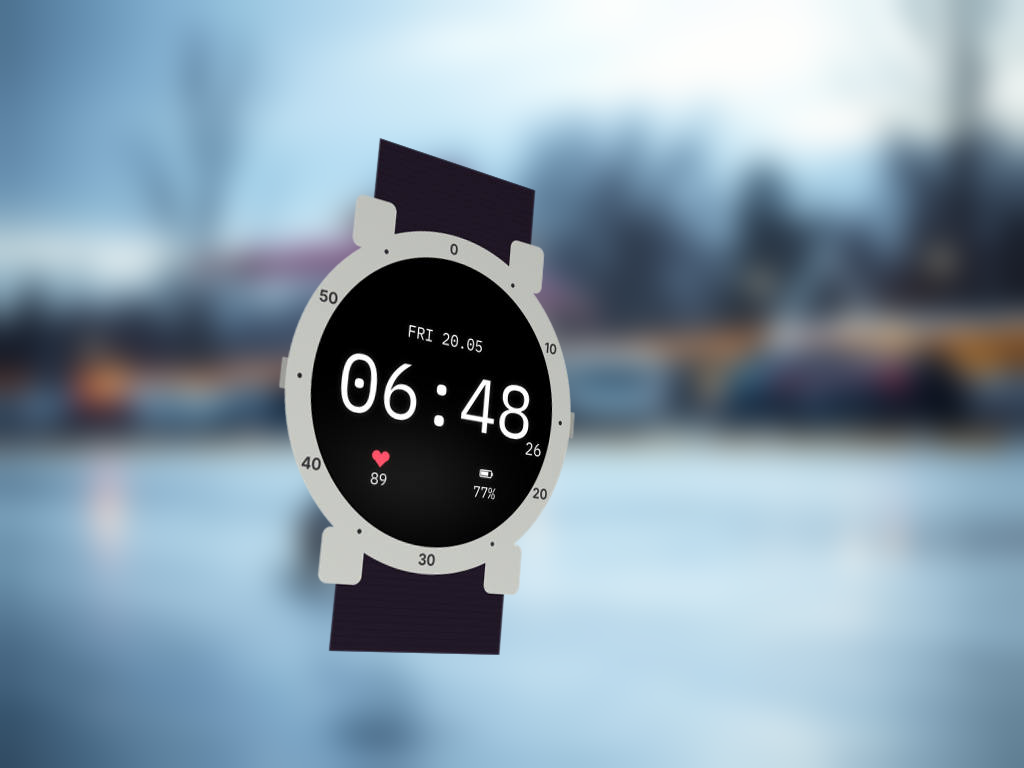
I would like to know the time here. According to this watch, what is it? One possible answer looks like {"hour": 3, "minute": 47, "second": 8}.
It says {"hour": 6, "minute": 48, "second": 26}
